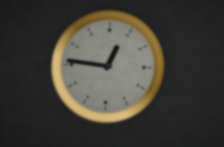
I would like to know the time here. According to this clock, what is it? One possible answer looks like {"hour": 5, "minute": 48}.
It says {"hour": 12, "minute": 46}
